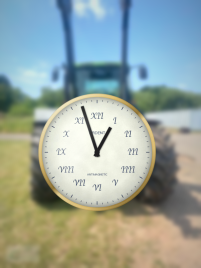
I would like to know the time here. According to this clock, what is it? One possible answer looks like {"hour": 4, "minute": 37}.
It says {"hour": 12, "minute": 57}
